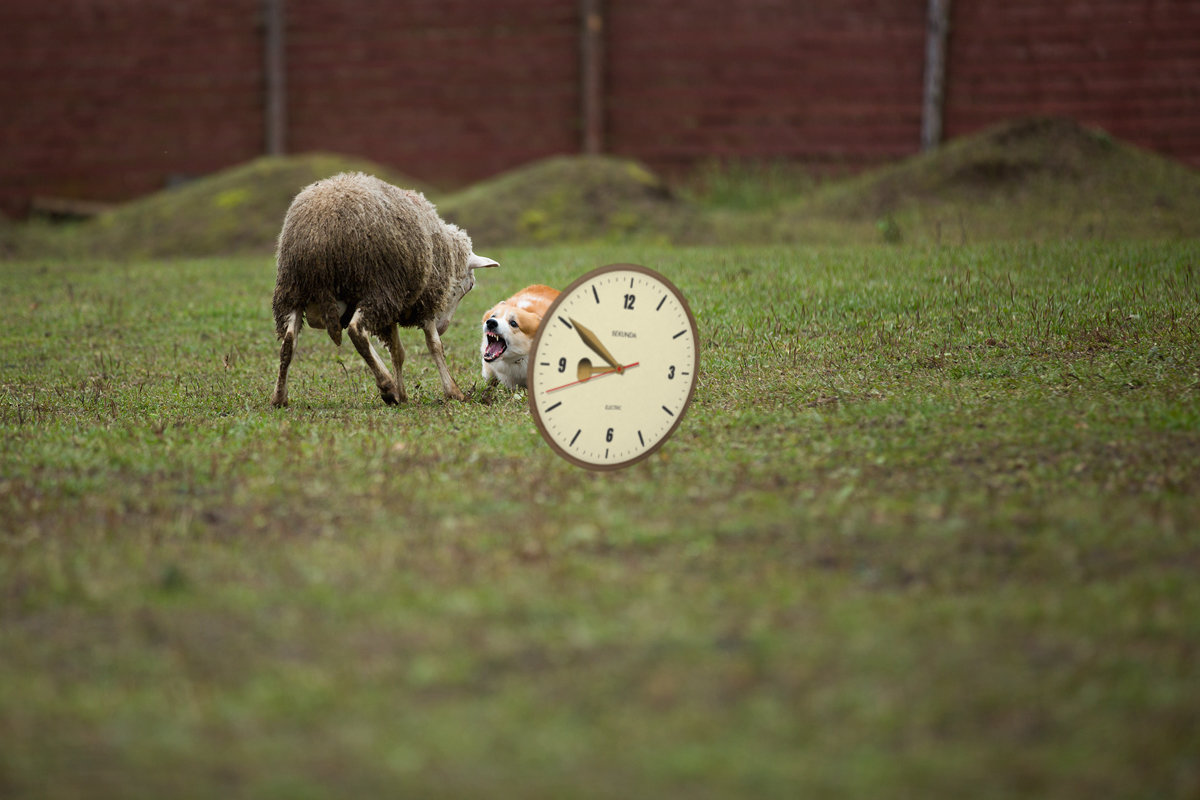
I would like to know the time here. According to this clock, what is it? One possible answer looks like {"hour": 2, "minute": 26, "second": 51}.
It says {"hour": 8, "minute": 50, "second": 42}
